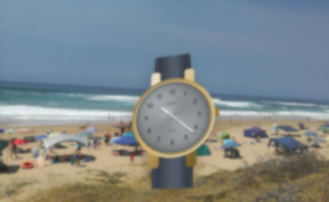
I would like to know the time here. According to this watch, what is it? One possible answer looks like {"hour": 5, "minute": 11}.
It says {"hour": 10, "minute": 22}
